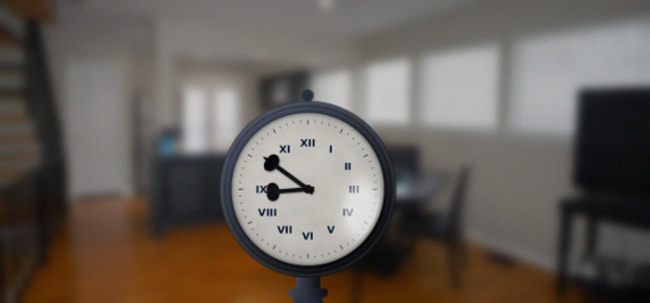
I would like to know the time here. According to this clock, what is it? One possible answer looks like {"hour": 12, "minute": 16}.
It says {"hour": 8, "minute": 51}
